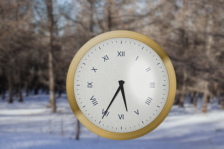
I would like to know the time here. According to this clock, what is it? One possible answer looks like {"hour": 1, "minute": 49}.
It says {"hour": 5, "minute": 35}
